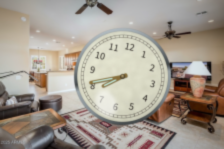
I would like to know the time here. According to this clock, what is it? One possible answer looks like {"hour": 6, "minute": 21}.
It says {"hour": 7, "minute": 41}
